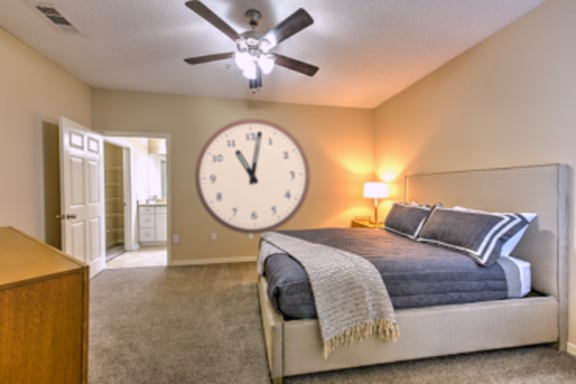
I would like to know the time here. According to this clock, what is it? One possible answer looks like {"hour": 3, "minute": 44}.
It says {"hour": 11, "minute": 2}
